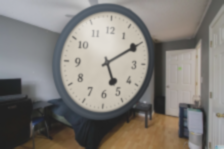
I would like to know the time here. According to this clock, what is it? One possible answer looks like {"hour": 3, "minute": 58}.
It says {"hour": 5, "minute": 10}
